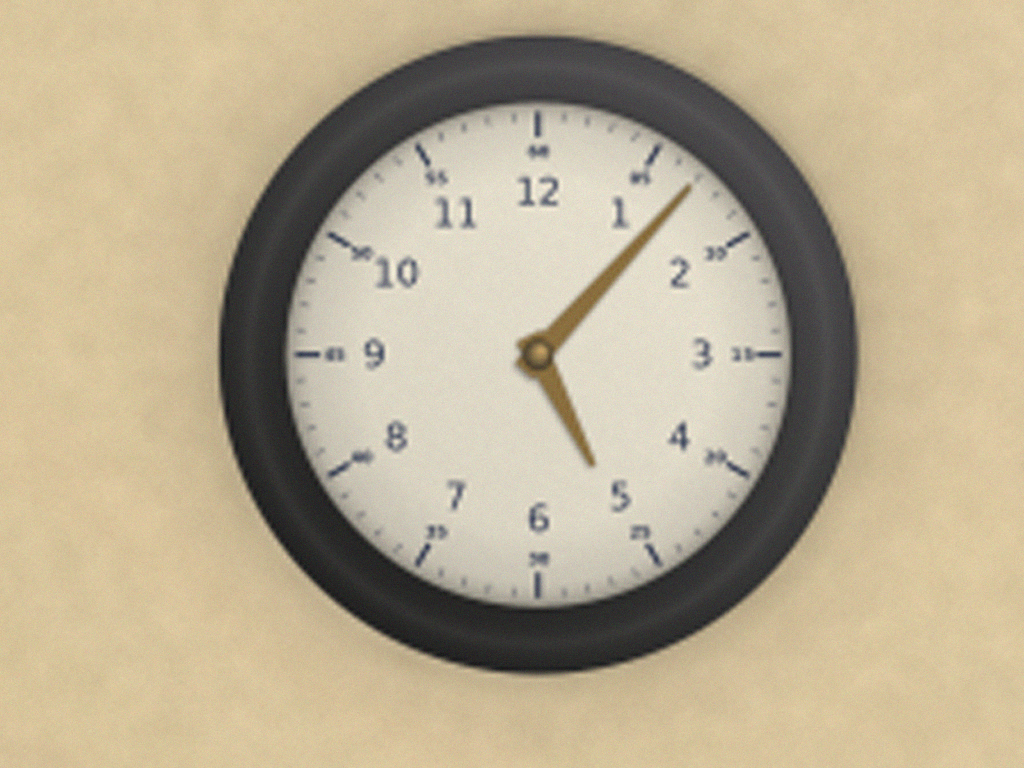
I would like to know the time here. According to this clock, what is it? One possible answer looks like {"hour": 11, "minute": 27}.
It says {"hour": 5, "minute": 7}
